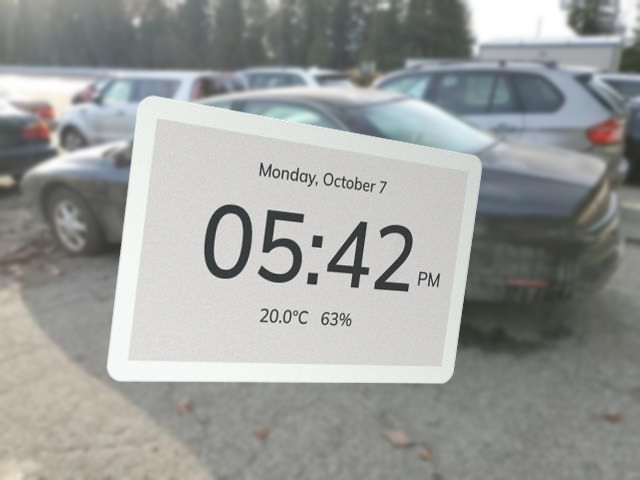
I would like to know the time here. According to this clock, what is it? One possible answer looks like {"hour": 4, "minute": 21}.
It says {"hour": 5, "minute": 42}
